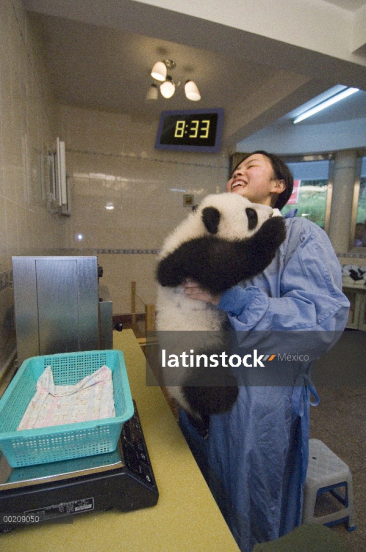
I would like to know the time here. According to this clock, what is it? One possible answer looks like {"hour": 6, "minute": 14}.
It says {"hour": 8, "minute": 33}
